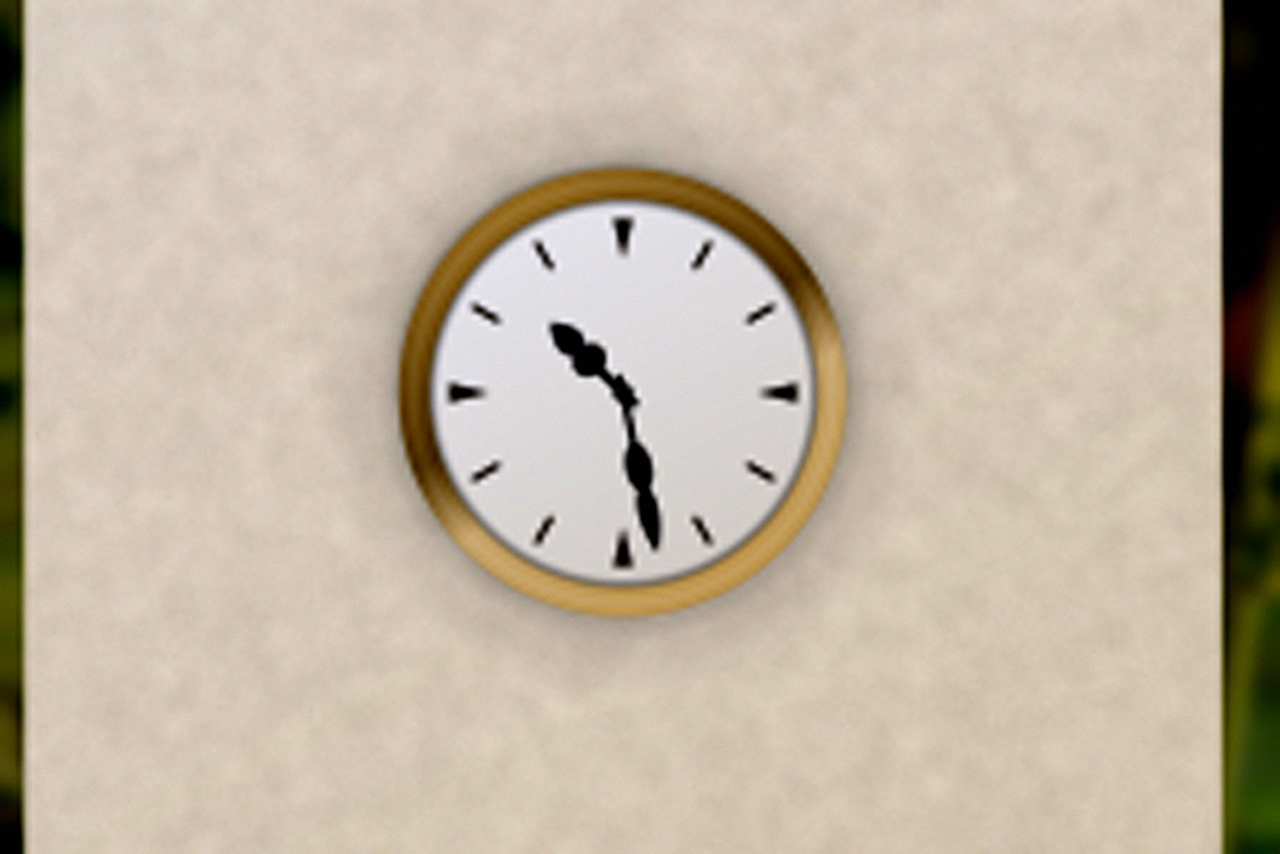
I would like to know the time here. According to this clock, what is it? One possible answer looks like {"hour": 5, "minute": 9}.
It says {"hour": 10, "minute": 28}
